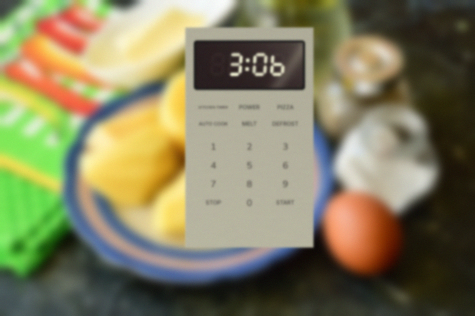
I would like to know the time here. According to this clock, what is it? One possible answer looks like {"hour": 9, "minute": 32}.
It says {"hour": 3, "minute": 6}
